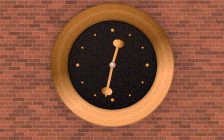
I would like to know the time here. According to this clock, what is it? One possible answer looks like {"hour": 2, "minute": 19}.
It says {"hour": 12, "minute": 32}
